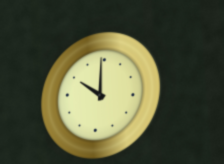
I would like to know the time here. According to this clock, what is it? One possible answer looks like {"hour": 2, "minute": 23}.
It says {"hour": 9, "minute": 59}
